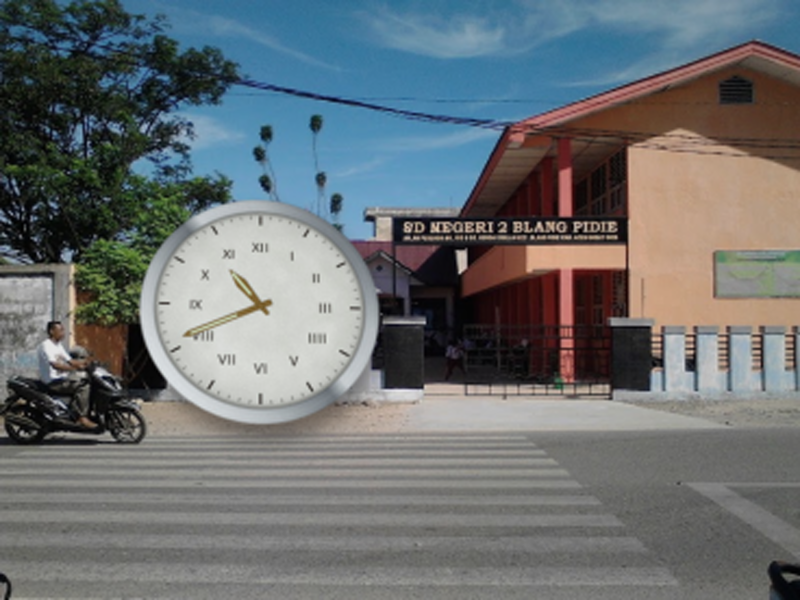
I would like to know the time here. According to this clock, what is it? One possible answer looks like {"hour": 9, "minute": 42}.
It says {"hour": 10, "minute": 41}
